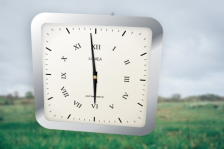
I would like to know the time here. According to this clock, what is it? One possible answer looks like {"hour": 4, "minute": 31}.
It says {"hour": 5, "minute": 59}
